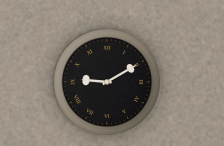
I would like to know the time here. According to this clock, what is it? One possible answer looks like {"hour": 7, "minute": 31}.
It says {"hour": 9, "minute": 10}
